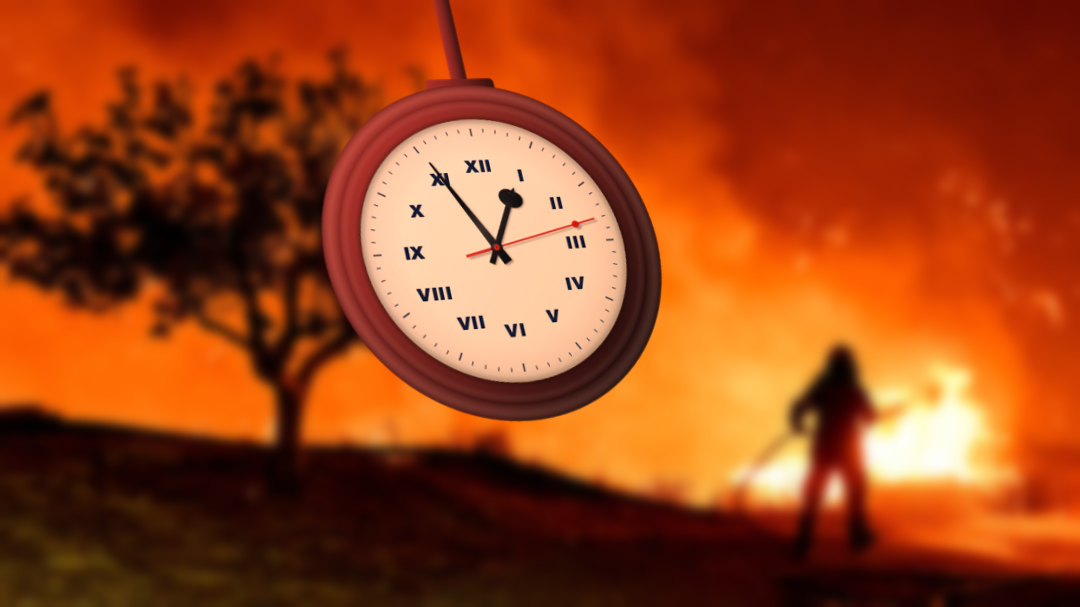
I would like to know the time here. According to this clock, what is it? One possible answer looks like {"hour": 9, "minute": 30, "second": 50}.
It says {"hour": 12, "minute": 55, "second": 13}
